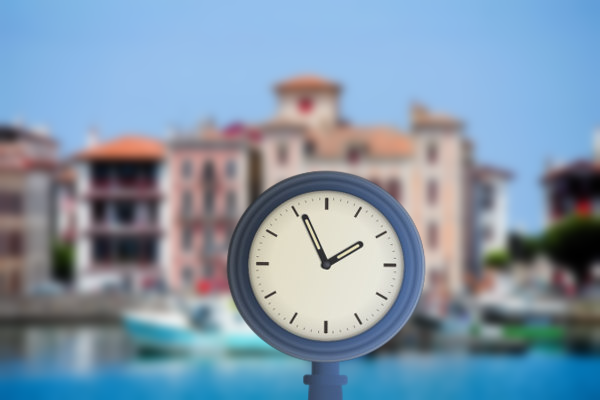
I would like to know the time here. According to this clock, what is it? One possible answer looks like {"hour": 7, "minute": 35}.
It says {"hour": 1, "minute": 56}
